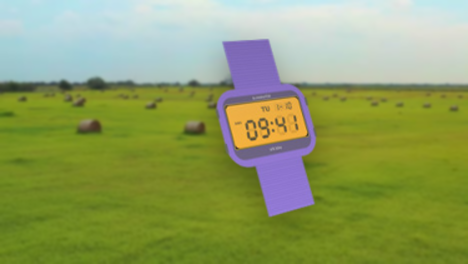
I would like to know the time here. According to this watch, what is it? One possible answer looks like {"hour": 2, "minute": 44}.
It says {"hour": 9, "minute": 41}
